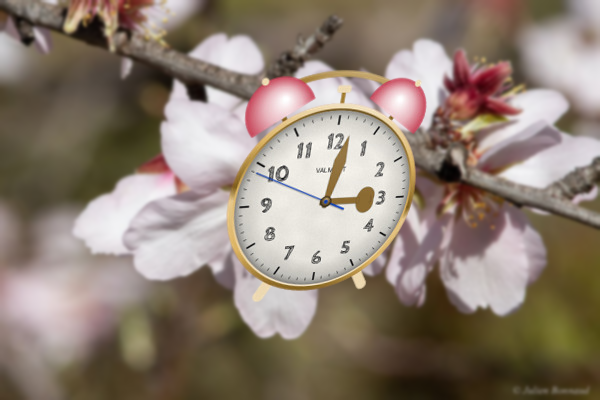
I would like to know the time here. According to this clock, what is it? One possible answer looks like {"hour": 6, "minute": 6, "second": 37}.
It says {"hour": 3, "minute": 1, "second": 49}
